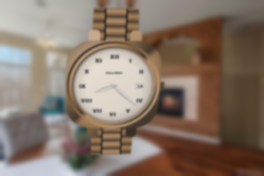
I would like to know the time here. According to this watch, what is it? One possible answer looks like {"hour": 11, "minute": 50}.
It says {"hour": 8, "minute": 22}
